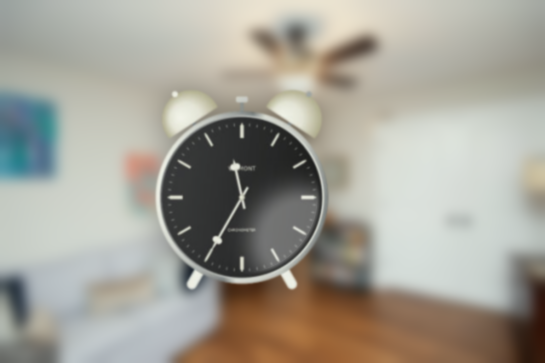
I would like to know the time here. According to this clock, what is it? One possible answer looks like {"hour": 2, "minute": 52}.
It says {"hour": 11, "minute": 35}
